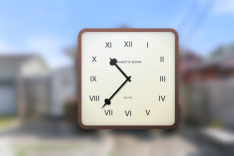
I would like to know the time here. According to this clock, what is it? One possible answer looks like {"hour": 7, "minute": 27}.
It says {"hour": 10, "minute": 37}
